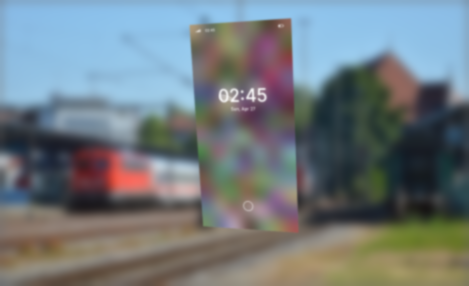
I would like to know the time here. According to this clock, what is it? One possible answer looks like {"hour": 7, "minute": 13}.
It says {"hour": 2, "minute": 45}
